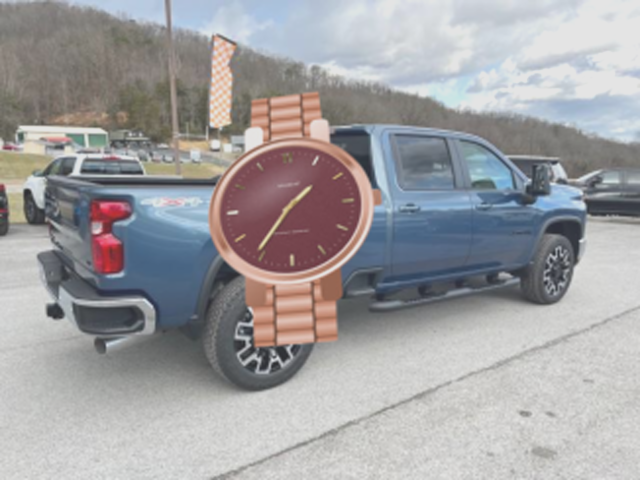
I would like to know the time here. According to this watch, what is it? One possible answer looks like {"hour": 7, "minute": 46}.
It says {"hour": 1, "minute": 36}
